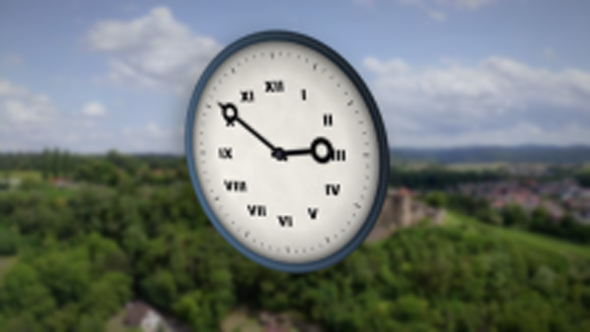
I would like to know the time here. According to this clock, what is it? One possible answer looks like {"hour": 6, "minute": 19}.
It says {"hour": 2, "minute": 51}
